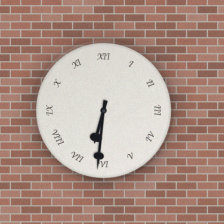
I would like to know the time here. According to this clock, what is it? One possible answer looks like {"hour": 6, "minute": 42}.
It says {"hour": 6, "minute": 31}
